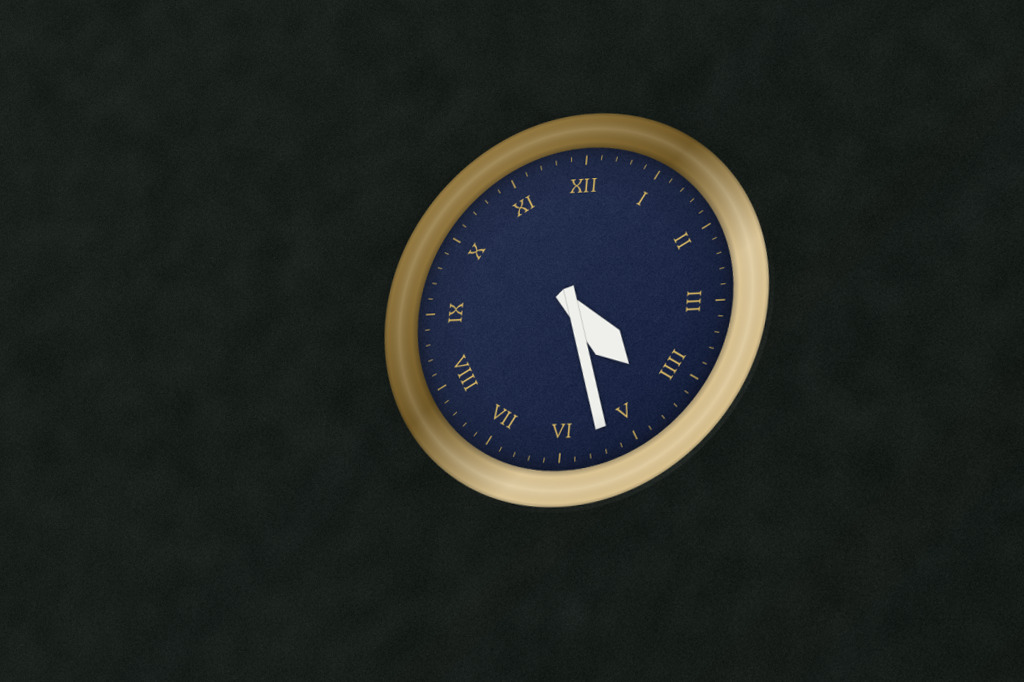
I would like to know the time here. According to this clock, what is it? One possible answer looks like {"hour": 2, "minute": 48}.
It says {"hour": 4, "minute": 27}
